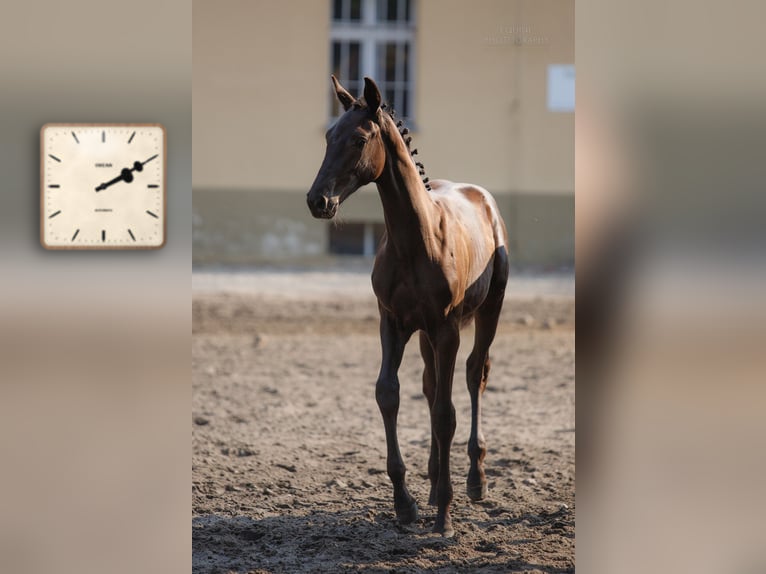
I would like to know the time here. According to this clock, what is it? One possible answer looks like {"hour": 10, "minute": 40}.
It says {"hour": 2, "minute": 10}
